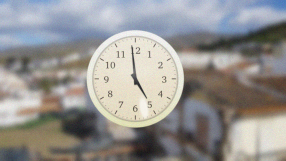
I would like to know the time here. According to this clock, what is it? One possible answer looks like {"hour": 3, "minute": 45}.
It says {"hour": 4, "minute": 59}
